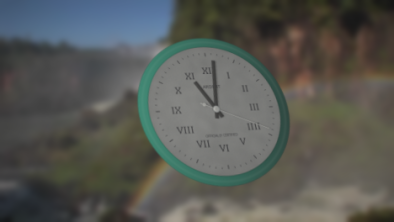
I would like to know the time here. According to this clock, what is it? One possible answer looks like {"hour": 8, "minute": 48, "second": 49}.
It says {"hour": 11, "minute": 1, "second": 19}
